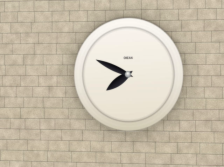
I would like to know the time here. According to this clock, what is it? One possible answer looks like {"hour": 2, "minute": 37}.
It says {"hour": 7, "minute": 49}
